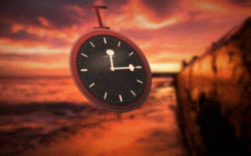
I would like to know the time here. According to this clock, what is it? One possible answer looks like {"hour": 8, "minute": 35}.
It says {"hour": 12, "minute": 15}
